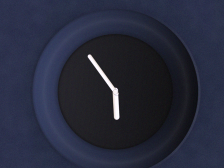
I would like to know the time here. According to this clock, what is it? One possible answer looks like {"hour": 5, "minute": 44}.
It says {"hour": 5, "minute": 54}
